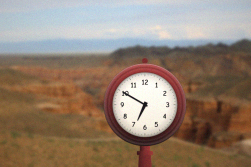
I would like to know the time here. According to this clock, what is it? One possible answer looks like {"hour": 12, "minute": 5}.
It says {"hour": 6, "minute": 50}
